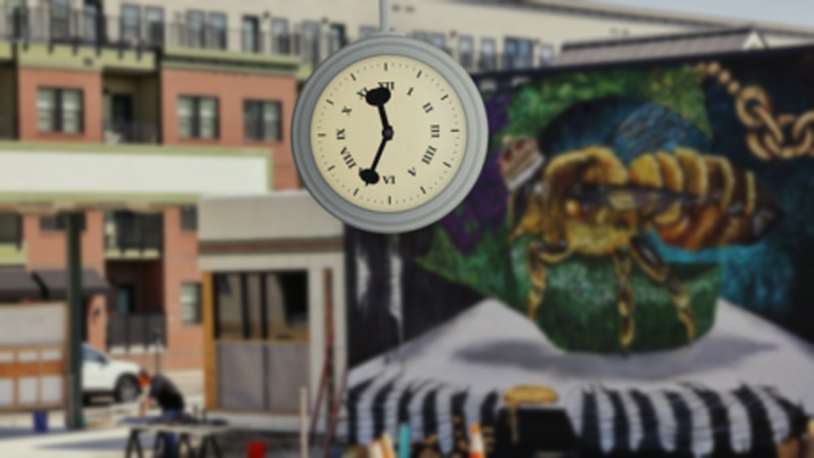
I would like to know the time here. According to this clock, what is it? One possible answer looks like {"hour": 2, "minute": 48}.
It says {"hour": 11, "minute": 34}
